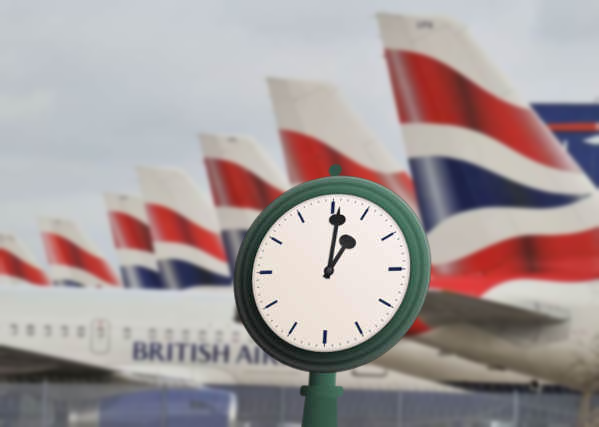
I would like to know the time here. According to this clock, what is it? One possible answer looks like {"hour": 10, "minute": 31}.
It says {"hour": 1, "minute": 1}
